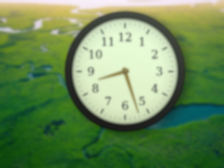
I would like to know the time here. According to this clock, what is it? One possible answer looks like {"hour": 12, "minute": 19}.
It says {"hour": 8, "minute": 27}
